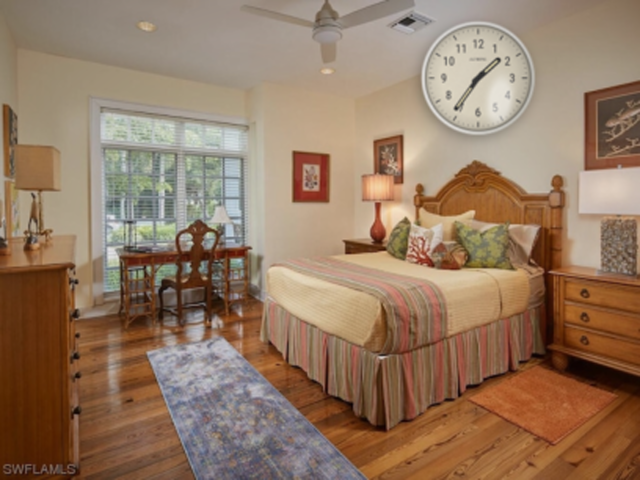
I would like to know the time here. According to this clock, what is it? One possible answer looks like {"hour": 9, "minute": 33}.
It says {"hour": 1, "minute": 36}
